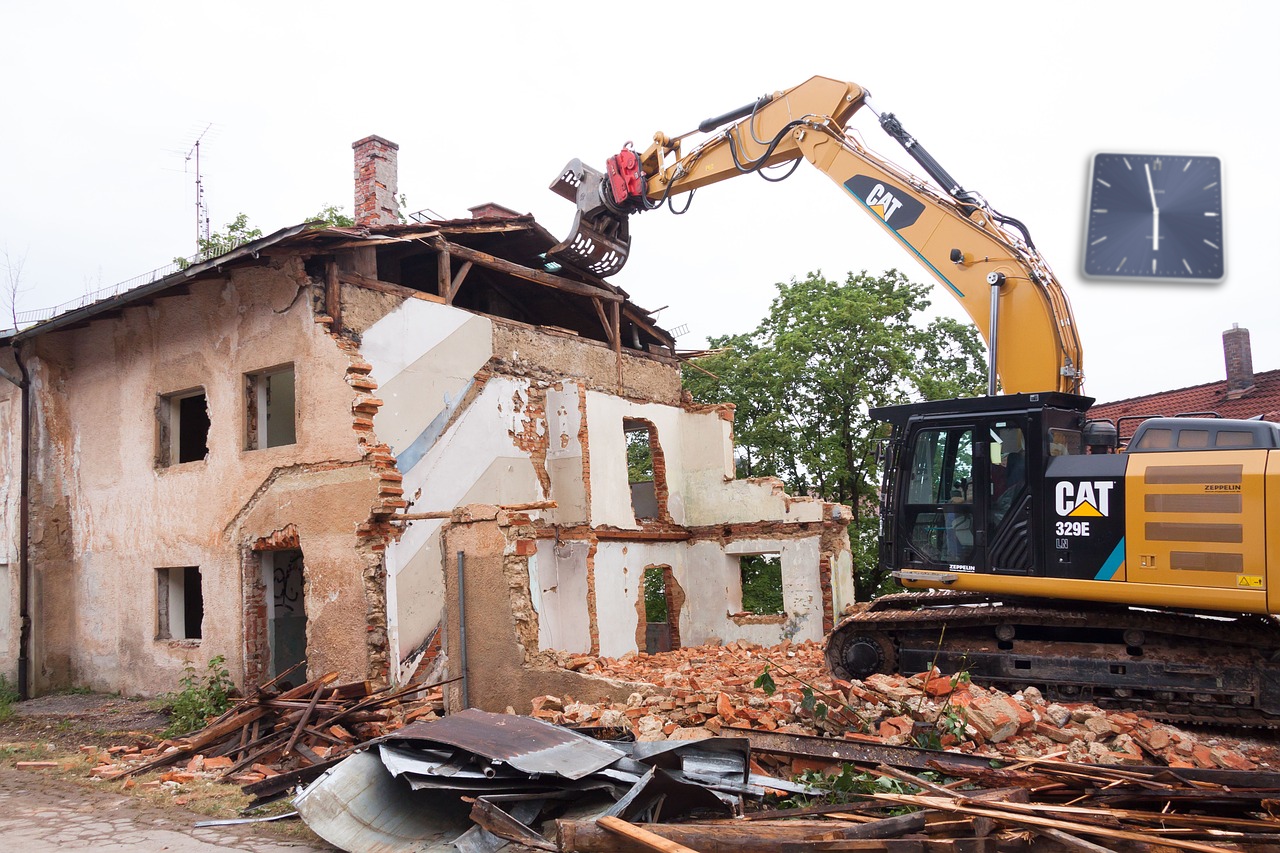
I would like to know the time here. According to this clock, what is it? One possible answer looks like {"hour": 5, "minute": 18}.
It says {"hour": 5, "minute": 58}
